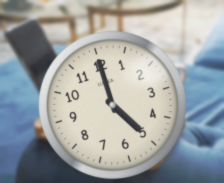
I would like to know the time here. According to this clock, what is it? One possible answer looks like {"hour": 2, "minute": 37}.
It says {"hour": 5, "minute": 0}
